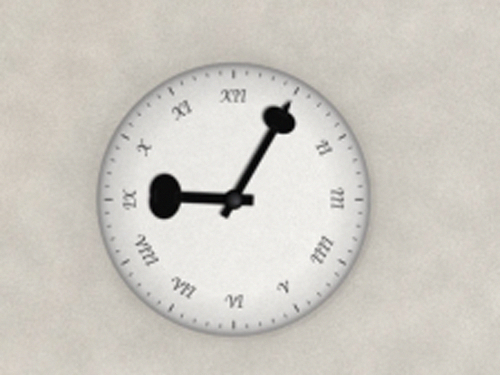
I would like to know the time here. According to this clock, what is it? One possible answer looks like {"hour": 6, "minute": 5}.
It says {"hour": 9, "minute": 5}
